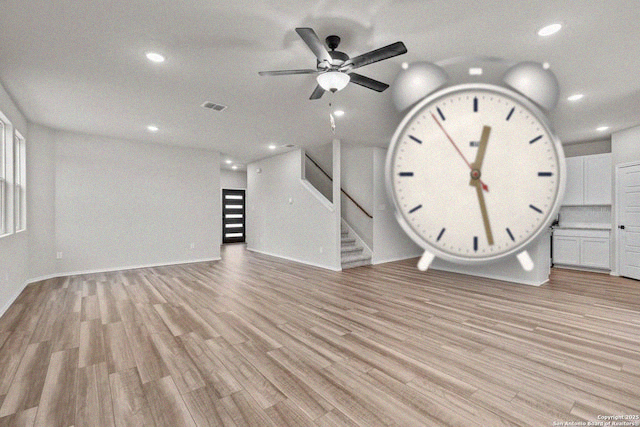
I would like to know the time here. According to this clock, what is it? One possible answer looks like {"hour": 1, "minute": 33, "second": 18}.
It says {"hour": 12, "minute": 27, "second": 54}
